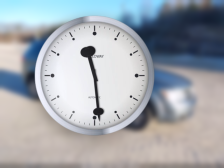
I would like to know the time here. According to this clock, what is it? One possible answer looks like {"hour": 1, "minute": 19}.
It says {"hour": 11, "minute": 29}
